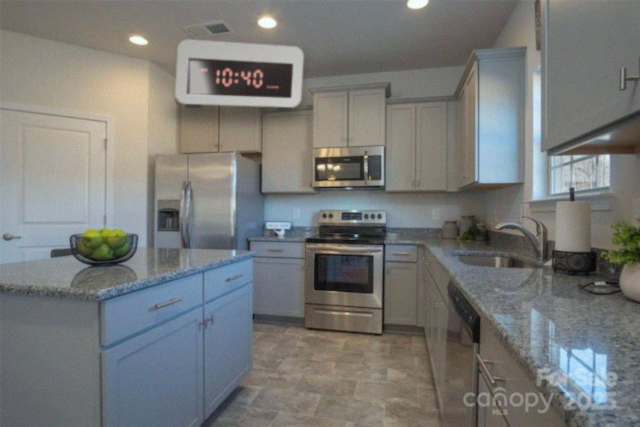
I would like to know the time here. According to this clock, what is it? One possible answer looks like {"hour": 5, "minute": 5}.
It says {"hour": 10, "minute": 40}
